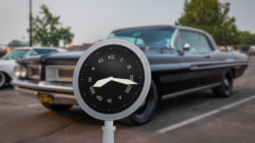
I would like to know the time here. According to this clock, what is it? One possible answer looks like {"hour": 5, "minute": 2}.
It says {"hour": 8, "minute": 17}
